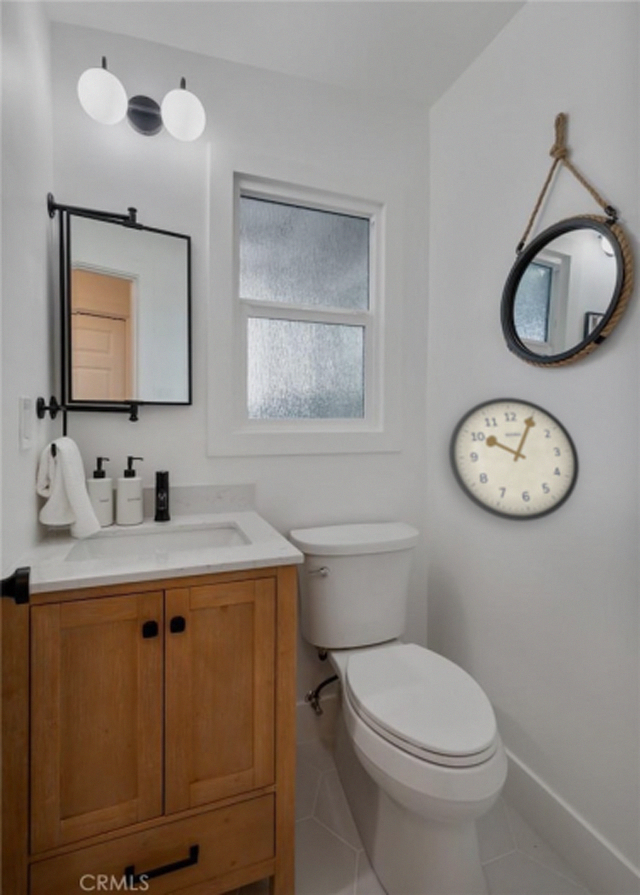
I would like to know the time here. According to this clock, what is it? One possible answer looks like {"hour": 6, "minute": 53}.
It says {"hour": 10, "minute": 5}
